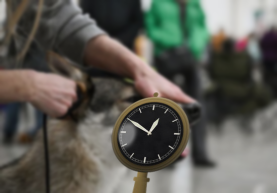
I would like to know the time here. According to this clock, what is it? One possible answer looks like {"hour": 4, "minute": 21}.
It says {"hour": 12, "minute": 50}
